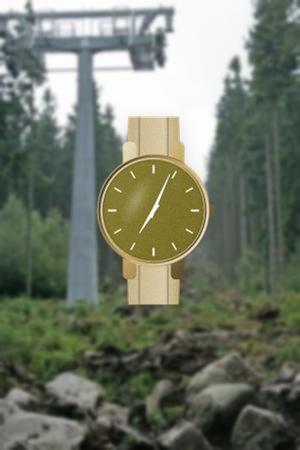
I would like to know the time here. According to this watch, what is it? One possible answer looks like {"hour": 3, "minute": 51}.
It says {"hour": 7, "minute": 4}
